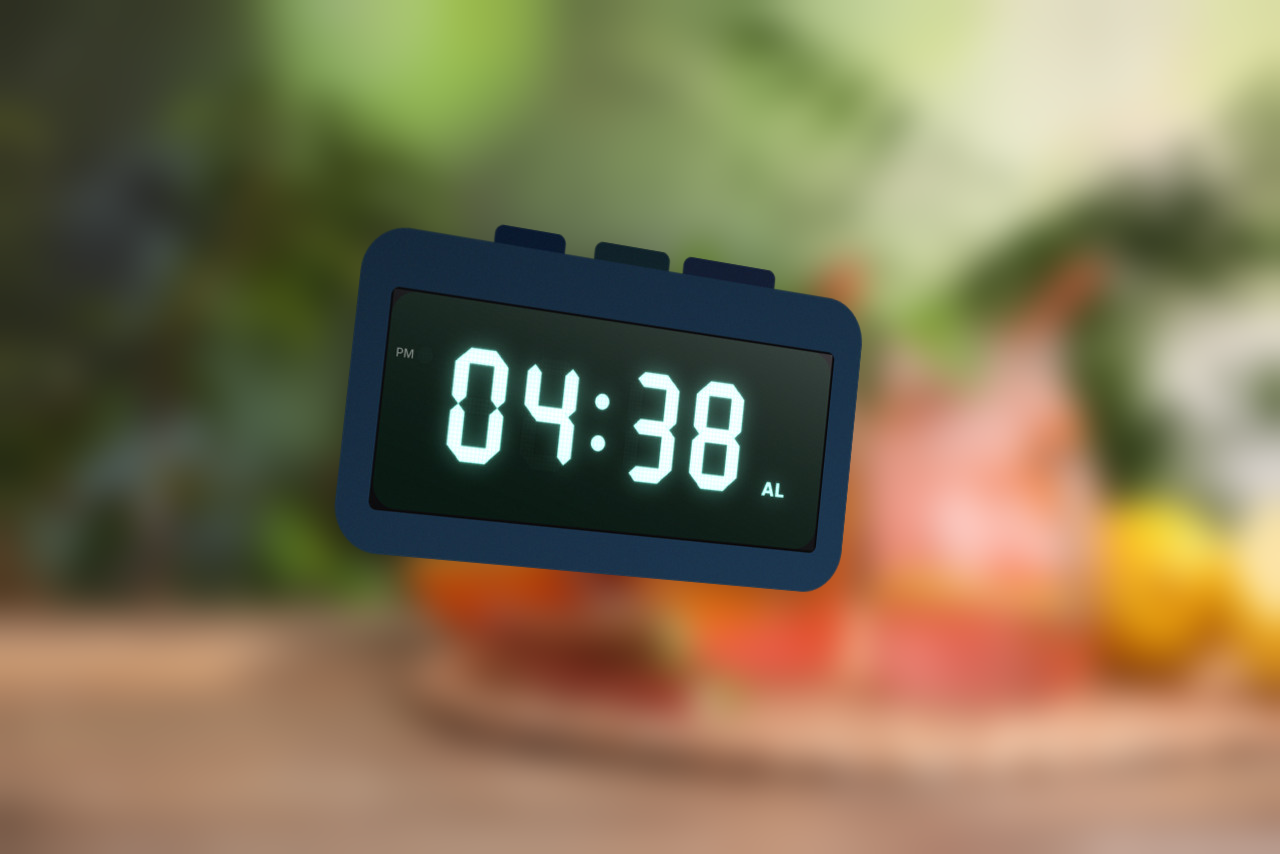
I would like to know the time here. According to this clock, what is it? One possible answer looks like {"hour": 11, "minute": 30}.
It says {"hour": 4, "minute": 38}
